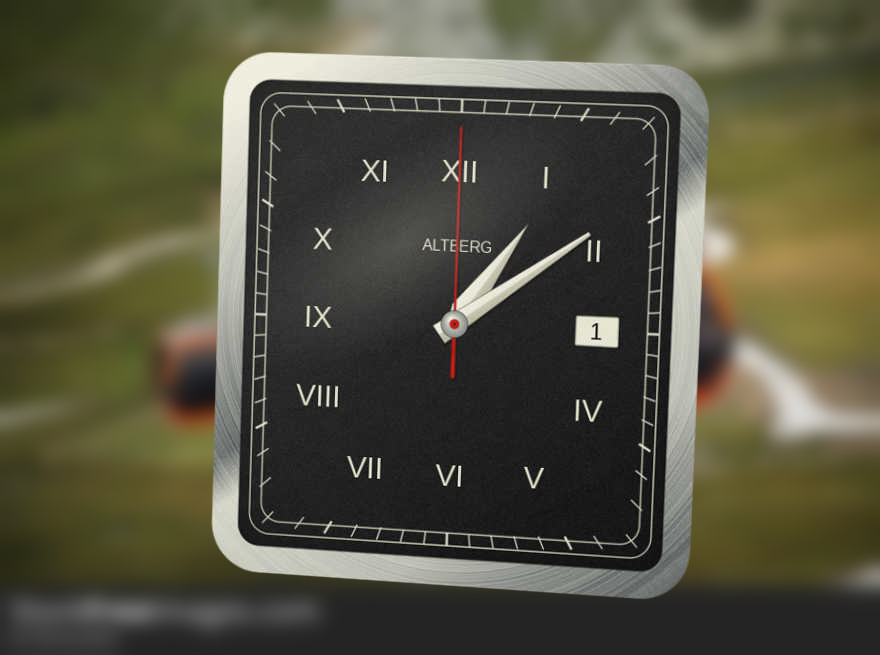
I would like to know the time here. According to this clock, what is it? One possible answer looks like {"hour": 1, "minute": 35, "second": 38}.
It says {"hour": 1, "minute": 9, "second": 0}
